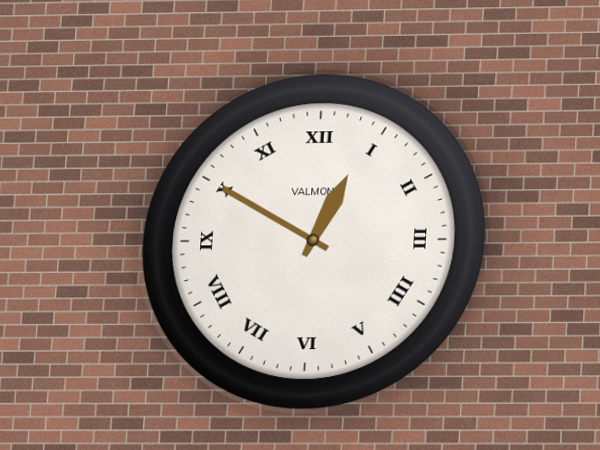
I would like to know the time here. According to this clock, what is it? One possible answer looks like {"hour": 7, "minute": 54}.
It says {"hour": 12, "minute": 50}
